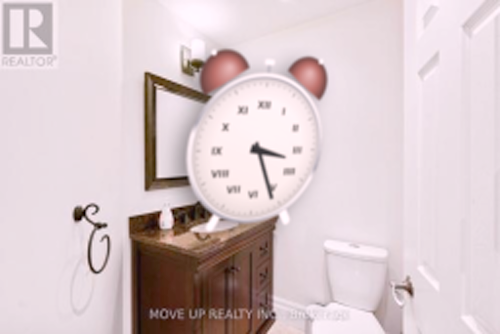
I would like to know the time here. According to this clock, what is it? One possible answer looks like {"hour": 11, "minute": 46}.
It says {"hour": 3, "minute": 26}
